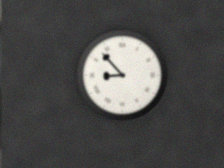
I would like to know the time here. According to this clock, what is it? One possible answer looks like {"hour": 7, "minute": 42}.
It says {"hour": 8, "minute": 53}
